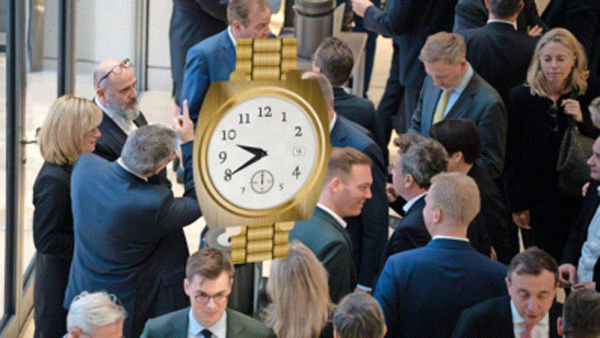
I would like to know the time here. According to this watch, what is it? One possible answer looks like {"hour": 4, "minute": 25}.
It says {"hour": 9, "minute": 40}
